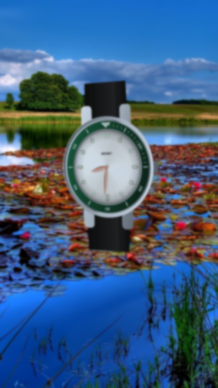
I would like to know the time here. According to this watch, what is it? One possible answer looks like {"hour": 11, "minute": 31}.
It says {"hour": 8, "minute": 31}
